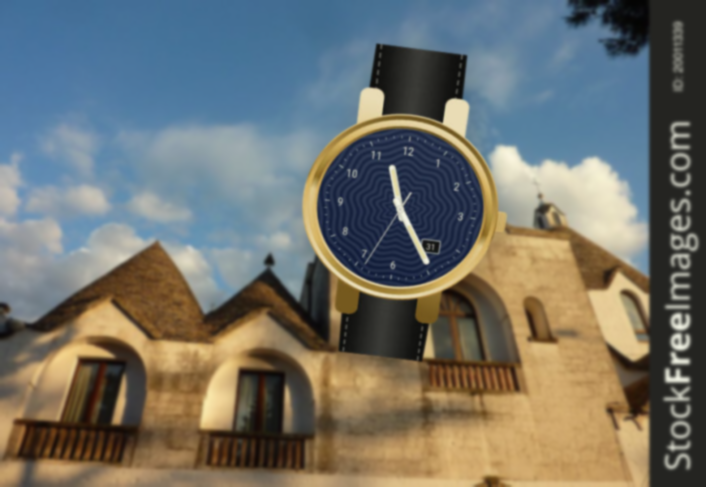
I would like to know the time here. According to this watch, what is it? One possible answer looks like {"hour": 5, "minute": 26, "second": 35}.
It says {"hour": 11, "minute": 24, "second": 34}
